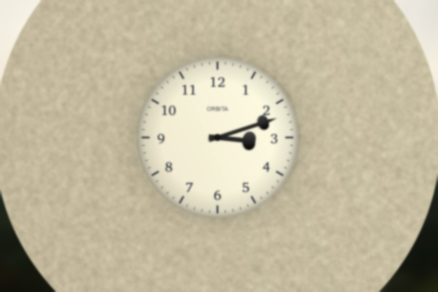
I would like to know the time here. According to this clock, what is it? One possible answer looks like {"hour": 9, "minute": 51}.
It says {"hour": 3, "minute": 12}
